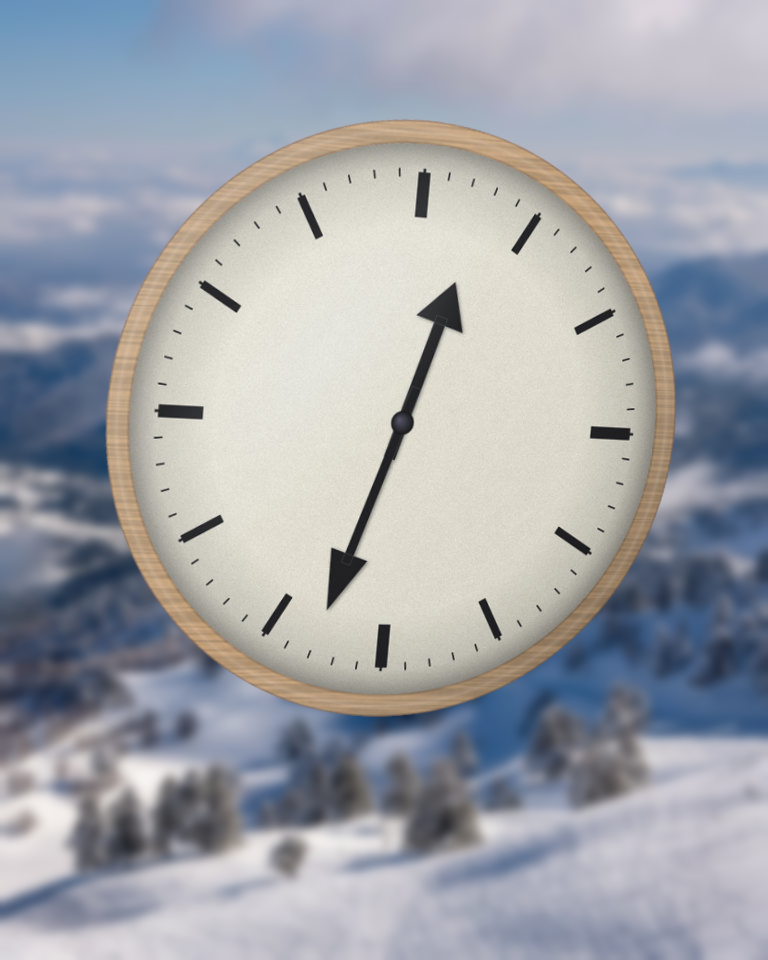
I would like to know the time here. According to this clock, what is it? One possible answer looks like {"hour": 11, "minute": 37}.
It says {"hour": 12, "minute": 33}
